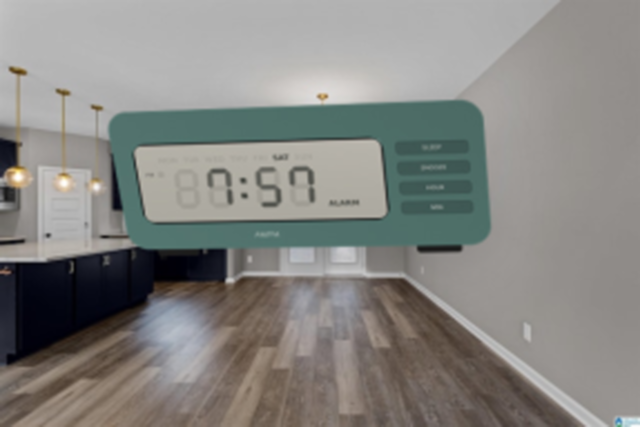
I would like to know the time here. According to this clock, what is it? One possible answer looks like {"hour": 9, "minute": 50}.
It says {"hour": 7, "minute": 57}
